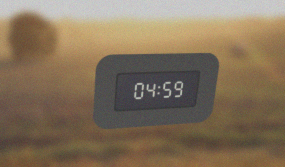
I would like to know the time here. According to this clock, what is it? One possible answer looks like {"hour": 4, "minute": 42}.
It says {"hour": 4, "minute": 59}
